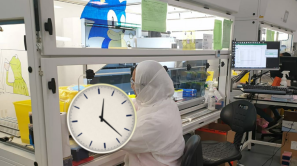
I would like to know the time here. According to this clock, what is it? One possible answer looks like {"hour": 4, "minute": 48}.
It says {"hour": 12, "minute": 23}
